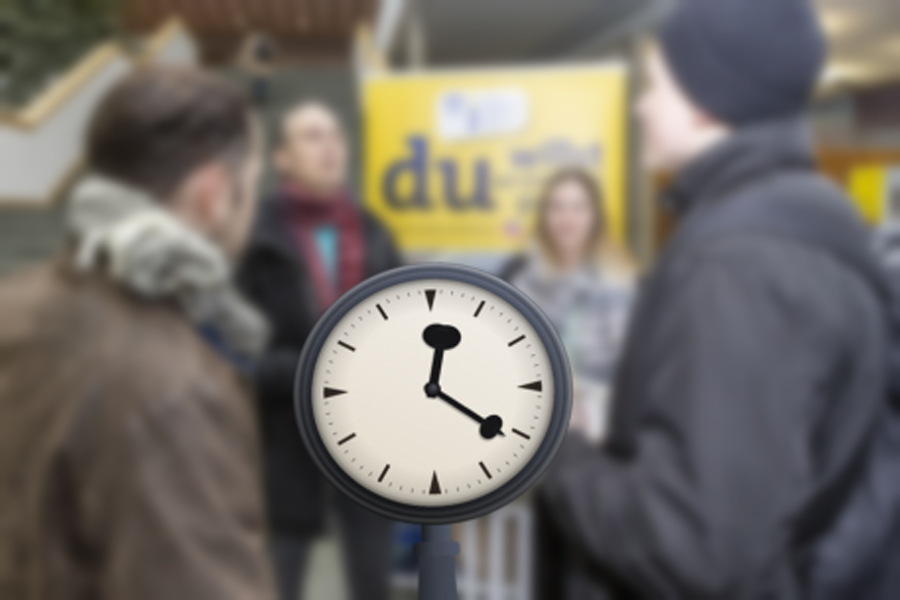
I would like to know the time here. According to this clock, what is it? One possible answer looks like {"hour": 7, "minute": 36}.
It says {"hour": 12, "minute": 21}
